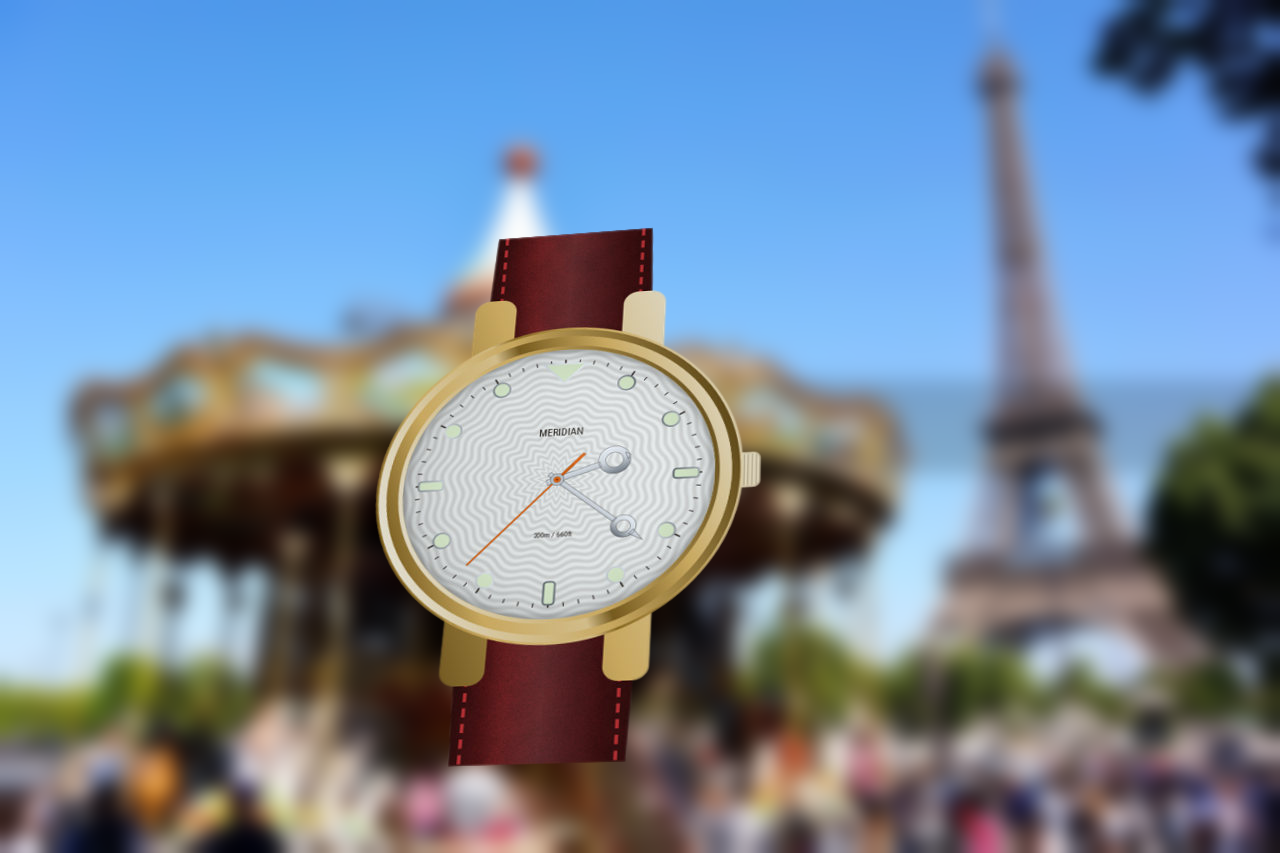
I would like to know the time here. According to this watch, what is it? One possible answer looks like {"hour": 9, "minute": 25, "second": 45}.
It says {"hour": 2, "minute": 21, "second": 37}
